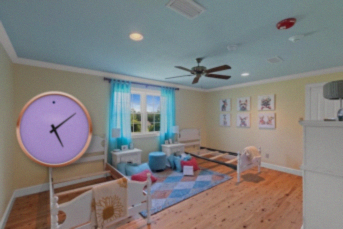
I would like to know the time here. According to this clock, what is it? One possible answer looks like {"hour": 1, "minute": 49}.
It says {"hour": 5, "minute": 9}
